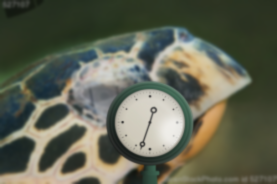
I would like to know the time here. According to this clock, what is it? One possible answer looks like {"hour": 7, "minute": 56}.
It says {"hour": 12, "minute": 33}
